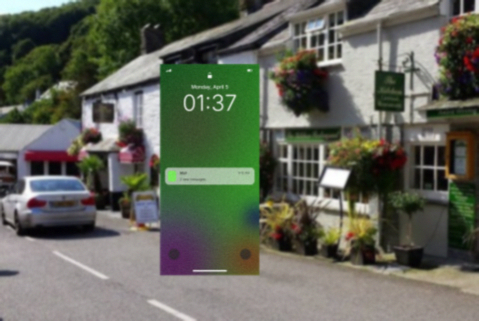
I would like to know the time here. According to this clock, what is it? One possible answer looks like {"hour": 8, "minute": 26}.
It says {"hour": 1, "minute": 37}
